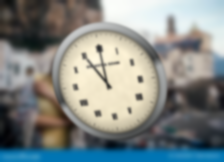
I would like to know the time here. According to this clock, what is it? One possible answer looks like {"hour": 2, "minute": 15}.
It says {"hour": 11, "minute": 0}
